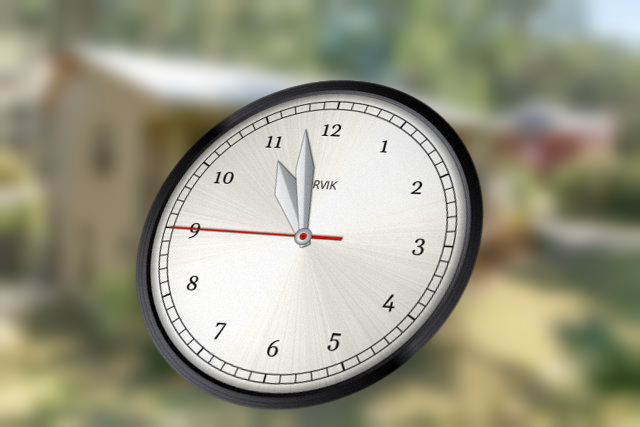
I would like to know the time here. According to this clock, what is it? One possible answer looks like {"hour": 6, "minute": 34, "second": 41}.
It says {"hour": 10, "minute": 57, "second": 45}
